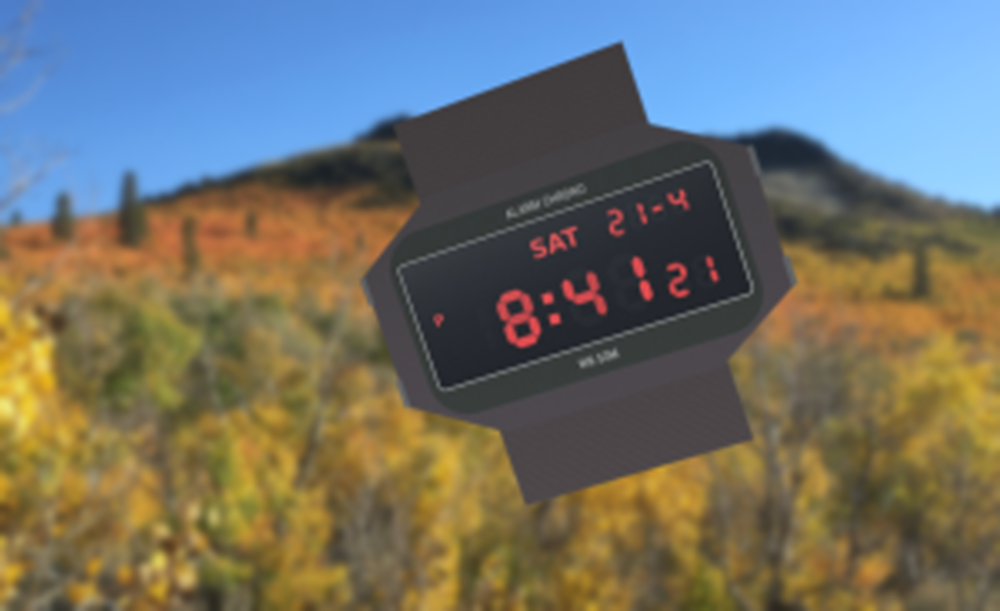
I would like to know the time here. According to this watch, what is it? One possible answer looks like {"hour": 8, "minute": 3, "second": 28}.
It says {"hour": 8, "minute": 41, "second": 21}
